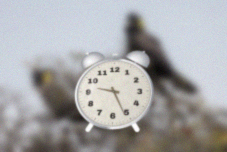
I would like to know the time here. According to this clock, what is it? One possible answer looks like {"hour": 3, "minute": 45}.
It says {"hour": 9, "minute": 26}
